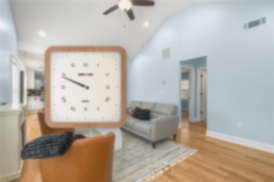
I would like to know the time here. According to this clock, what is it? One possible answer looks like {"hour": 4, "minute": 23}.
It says {"hour": 9, "minute": 49}
